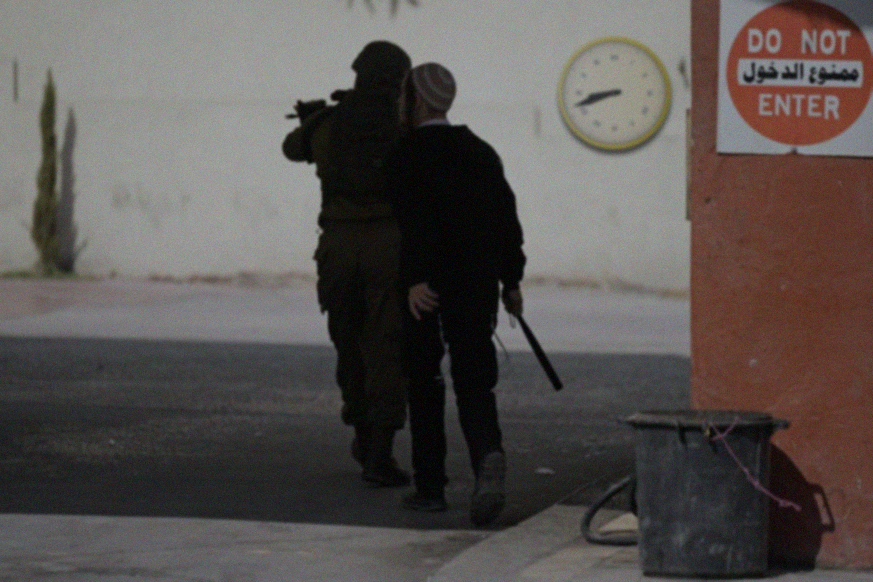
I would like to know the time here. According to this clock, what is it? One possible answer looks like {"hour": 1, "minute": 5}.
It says {"hour": 8, "minute": 42}
